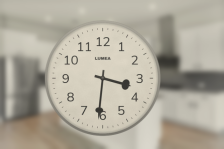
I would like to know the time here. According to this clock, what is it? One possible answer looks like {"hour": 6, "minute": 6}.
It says {"hour": 3, "minute": 31}
